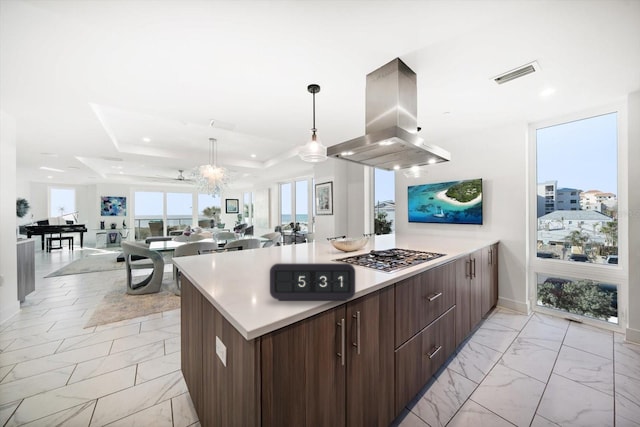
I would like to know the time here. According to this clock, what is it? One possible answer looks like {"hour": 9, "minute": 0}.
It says {"hour": 5, "minute": 31}
